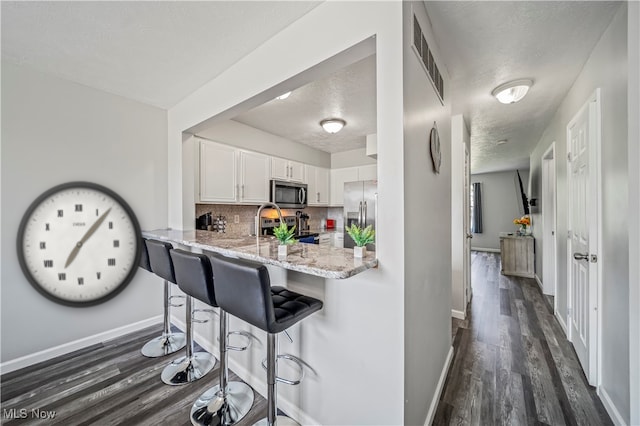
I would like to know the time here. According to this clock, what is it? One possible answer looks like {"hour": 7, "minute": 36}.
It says {"hour": 7, "minute": 7}
